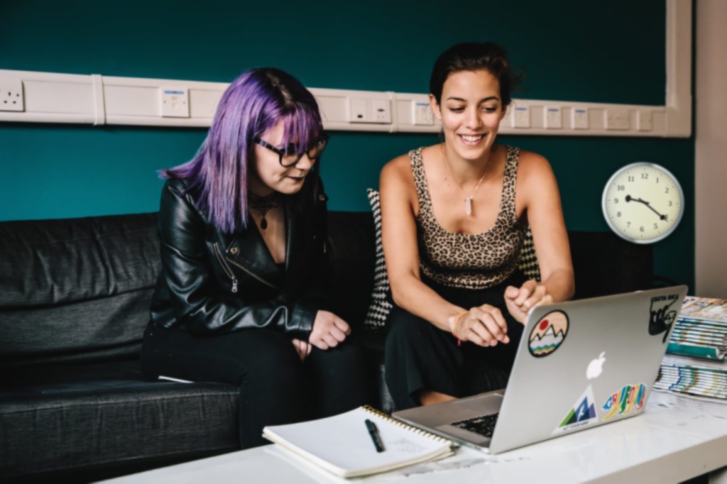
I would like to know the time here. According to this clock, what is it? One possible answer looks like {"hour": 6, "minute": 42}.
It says {"hour": 9, "minute": 21}
